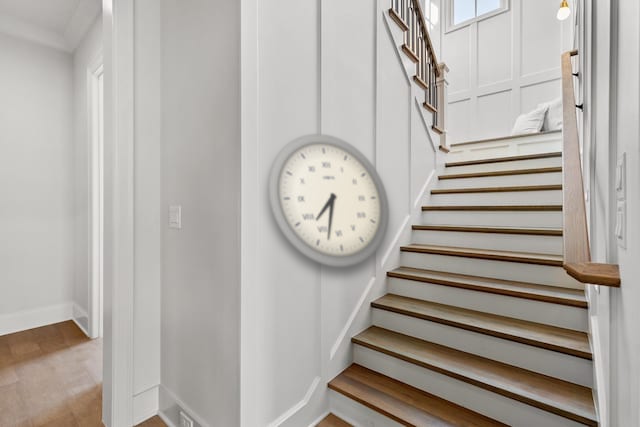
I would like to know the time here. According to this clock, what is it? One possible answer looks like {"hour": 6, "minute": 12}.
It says {"hour": 7, "minute": 33}
